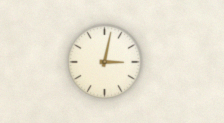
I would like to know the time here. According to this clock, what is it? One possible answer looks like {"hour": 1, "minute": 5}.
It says {"hour": 3, "minute": 2}
